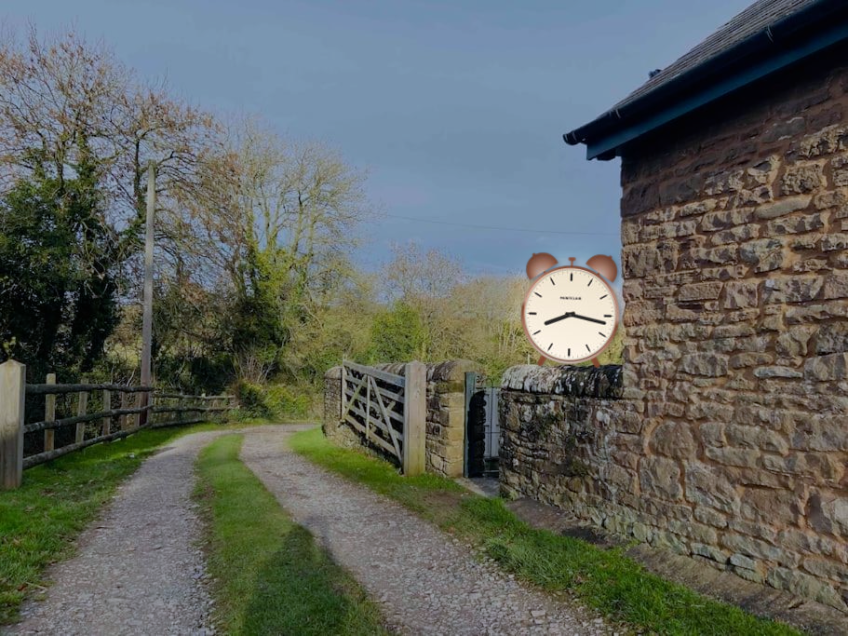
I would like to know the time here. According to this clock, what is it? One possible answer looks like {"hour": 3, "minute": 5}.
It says {"hour": 8, "minute": 17}
